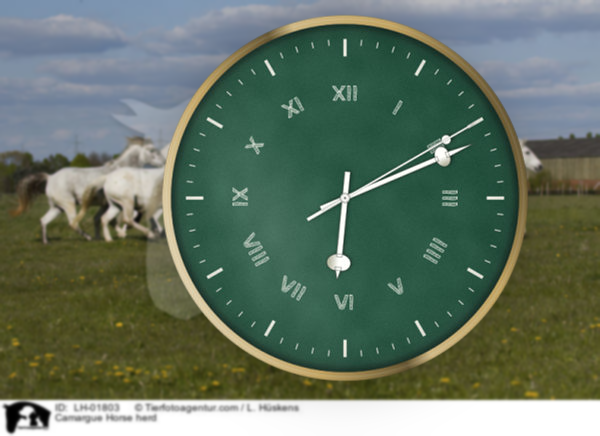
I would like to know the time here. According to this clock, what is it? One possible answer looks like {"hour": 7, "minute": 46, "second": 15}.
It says {"hour": 6, "minute": 11, "second": 10}
